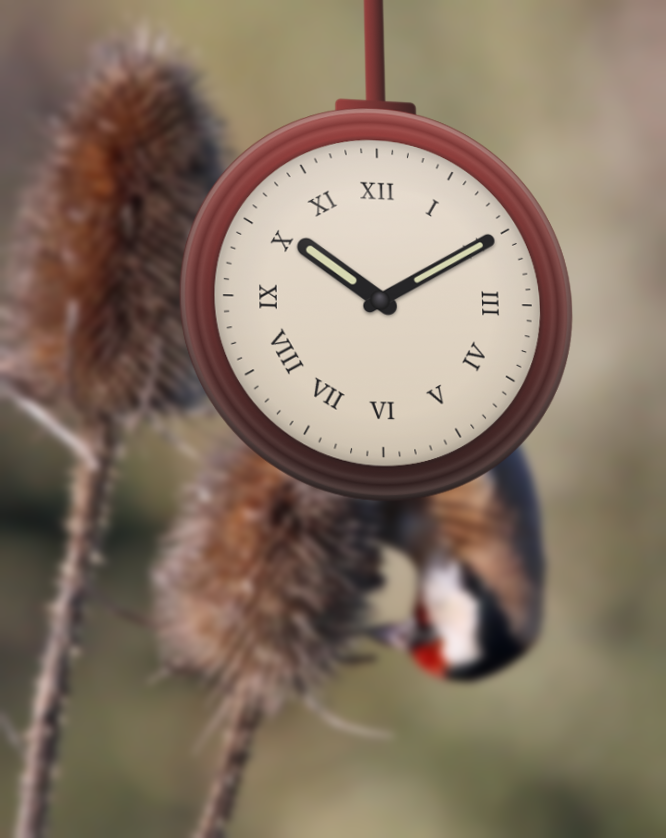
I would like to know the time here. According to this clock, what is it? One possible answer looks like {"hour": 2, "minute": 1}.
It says {"hour": 10, "minute": 10}
